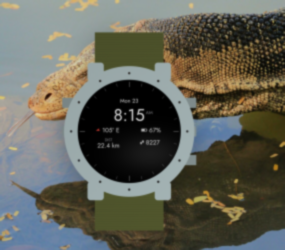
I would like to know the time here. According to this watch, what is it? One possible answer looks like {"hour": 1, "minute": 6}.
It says {"hour": 8, "minute": 15}
